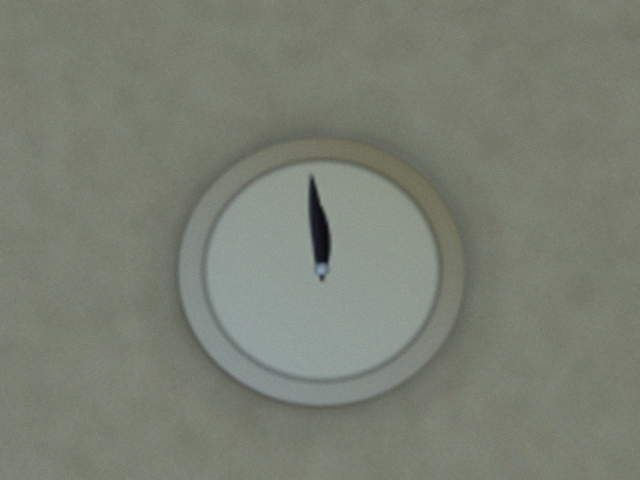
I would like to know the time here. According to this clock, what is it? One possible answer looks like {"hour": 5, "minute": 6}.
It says {"hour": 11, "minute": 59}
